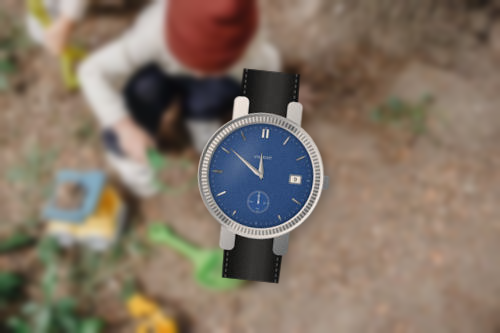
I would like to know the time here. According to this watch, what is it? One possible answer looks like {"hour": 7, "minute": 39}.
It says {"hour": 11, "minute": 51}
